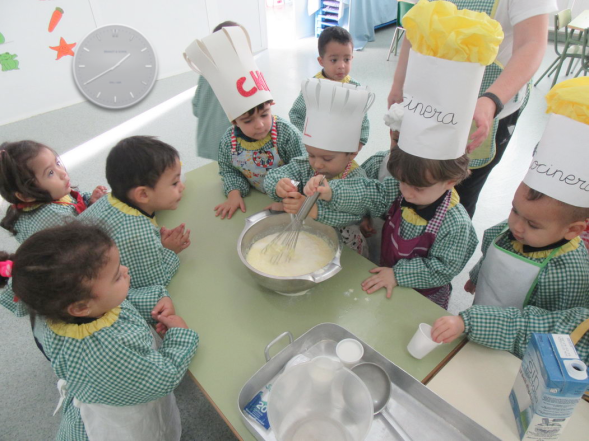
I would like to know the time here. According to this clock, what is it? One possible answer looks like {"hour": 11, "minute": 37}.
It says {"hour": 1, "minute": 40}
